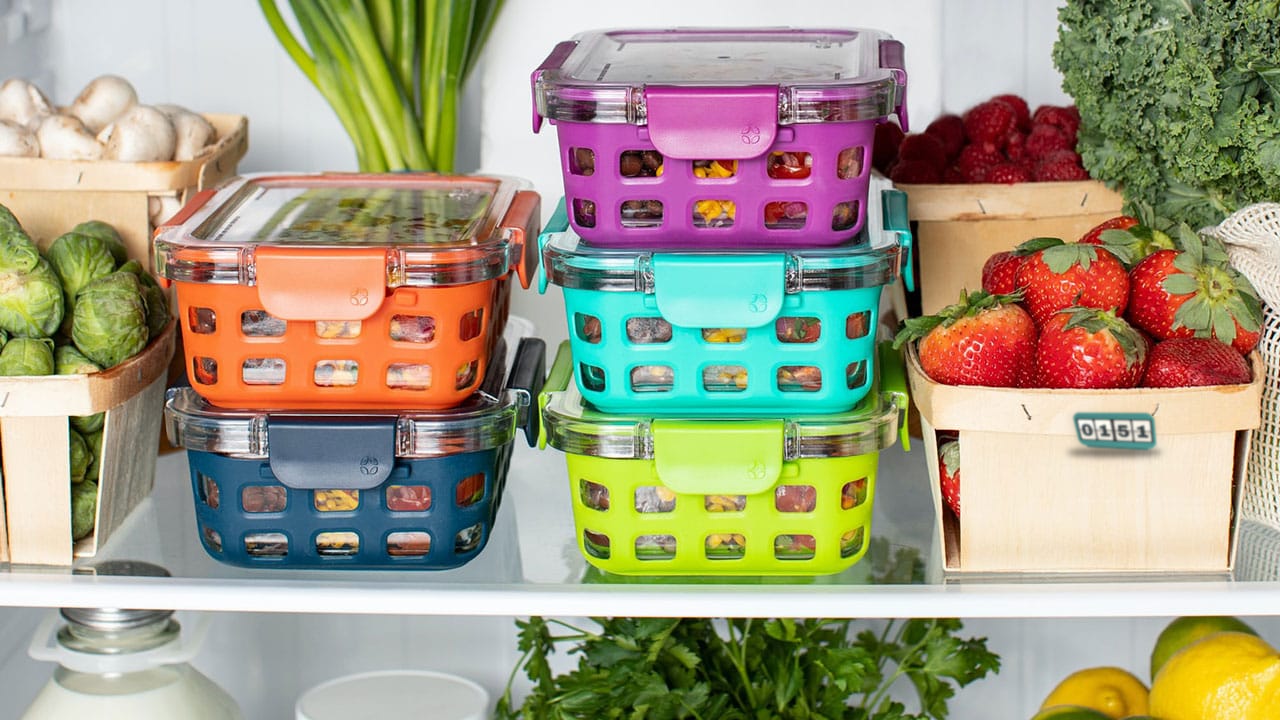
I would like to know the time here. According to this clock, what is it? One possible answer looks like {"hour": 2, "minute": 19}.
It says {"hour": 1, "minute": 51}
